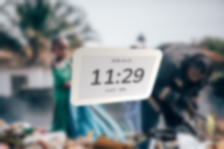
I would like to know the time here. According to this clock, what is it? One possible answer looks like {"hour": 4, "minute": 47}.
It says {"hour": 11, "minute": 29}
